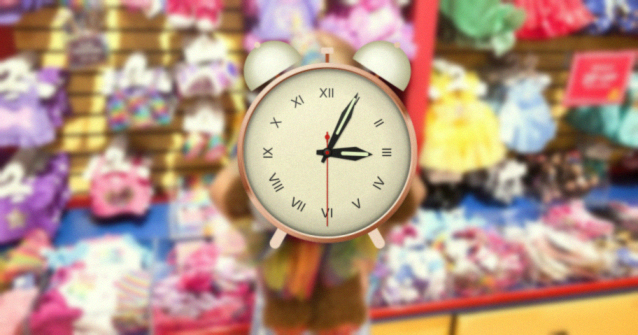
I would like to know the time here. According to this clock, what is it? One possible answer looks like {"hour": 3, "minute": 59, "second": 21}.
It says {"hour": 3, "minute": 4, "second": 30}
